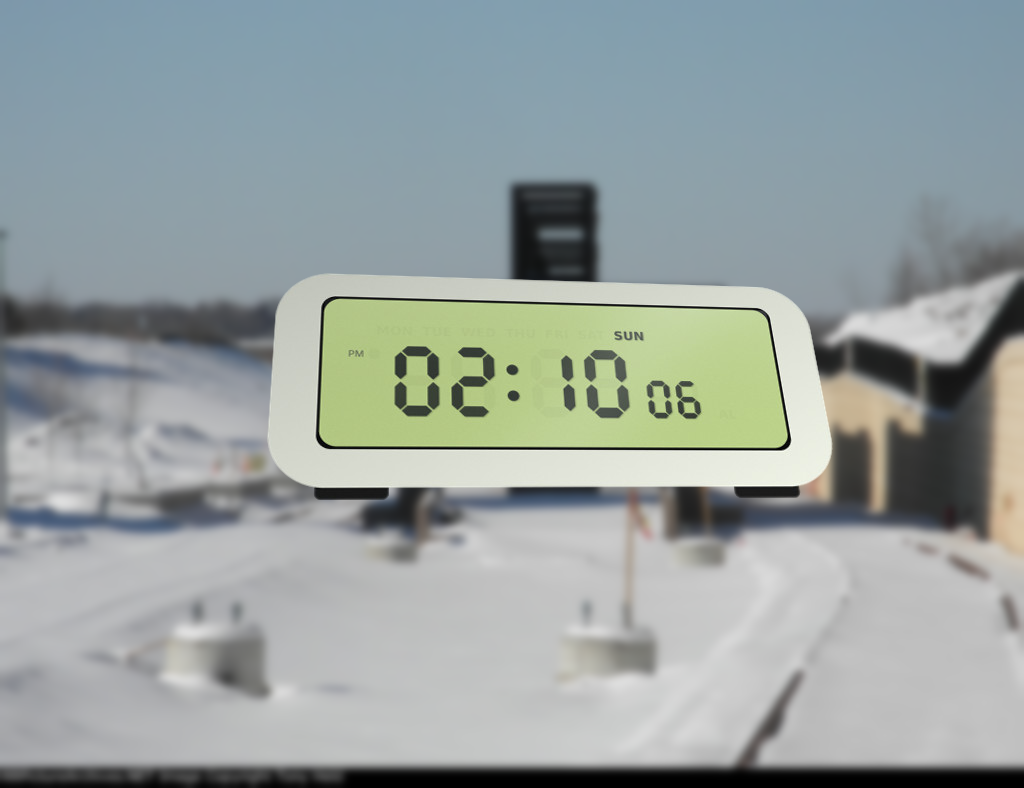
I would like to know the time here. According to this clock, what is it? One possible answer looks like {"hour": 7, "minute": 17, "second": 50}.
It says {"hour": 2, "minute": 10, "second": 6}
